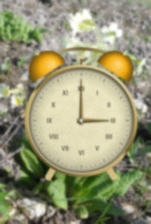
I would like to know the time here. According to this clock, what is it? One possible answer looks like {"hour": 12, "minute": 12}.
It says {"hour": 3, "minute": 0}
